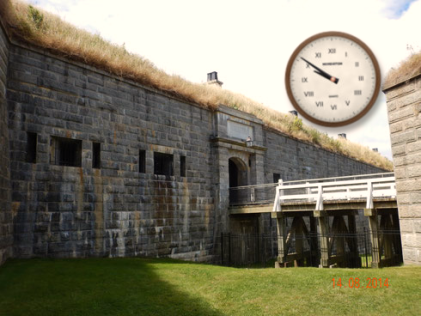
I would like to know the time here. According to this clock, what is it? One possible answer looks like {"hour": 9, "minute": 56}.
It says {"hour": 9, "minute": 51}
